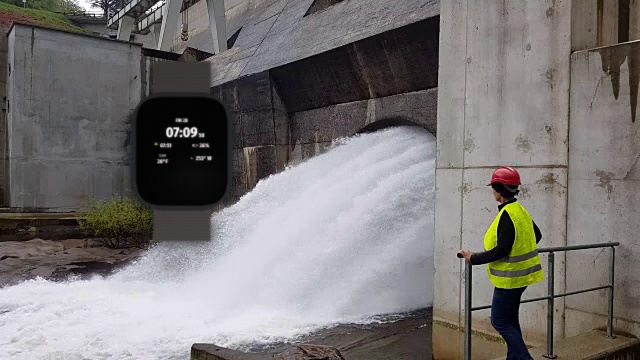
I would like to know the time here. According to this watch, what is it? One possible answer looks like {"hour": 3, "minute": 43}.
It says {"hour": 7, "minute": 9}
